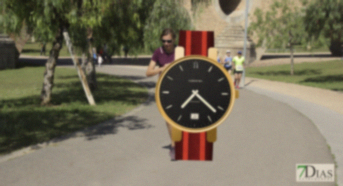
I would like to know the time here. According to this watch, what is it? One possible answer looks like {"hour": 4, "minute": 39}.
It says {"hour": 7, "minute": 22}
